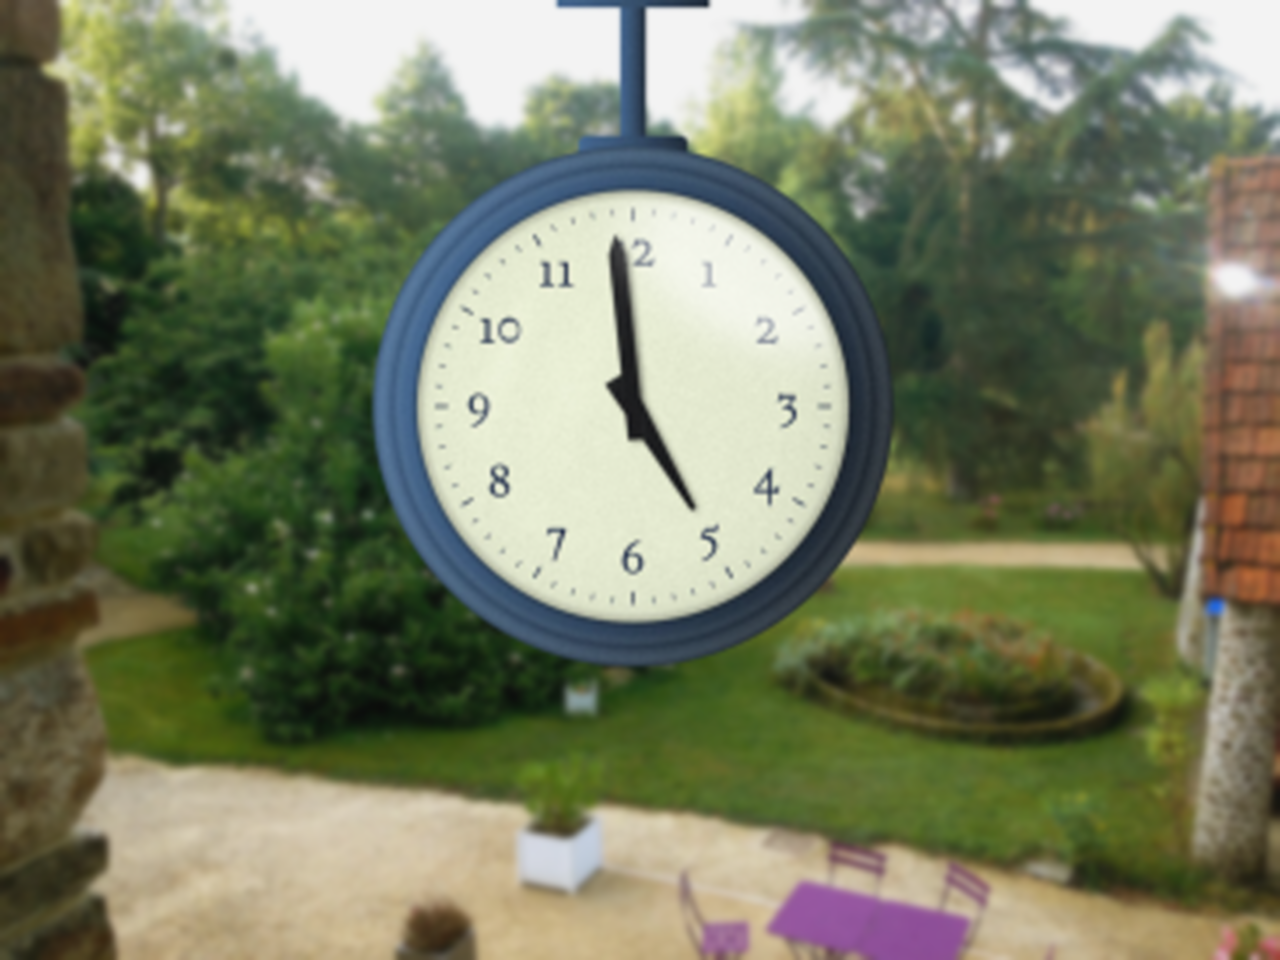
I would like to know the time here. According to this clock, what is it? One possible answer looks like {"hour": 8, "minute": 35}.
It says {"hour": 4, "minute": 59}
